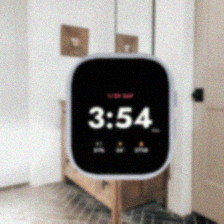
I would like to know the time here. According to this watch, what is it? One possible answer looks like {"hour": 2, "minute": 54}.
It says {"hour": 3, "minute": 54}
